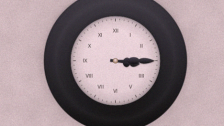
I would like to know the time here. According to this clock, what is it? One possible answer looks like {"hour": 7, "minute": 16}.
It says {"hour": 3, "minute": 15}
